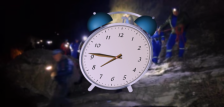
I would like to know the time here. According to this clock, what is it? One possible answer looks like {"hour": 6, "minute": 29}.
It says {"hour": 7, "minute": 46}
